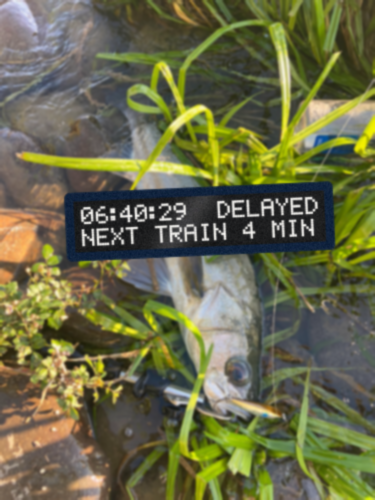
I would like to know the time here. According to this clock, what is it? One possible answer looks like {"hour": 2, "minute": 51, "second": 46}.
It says {"hour": 6, "minute": 40, "second": 29}
